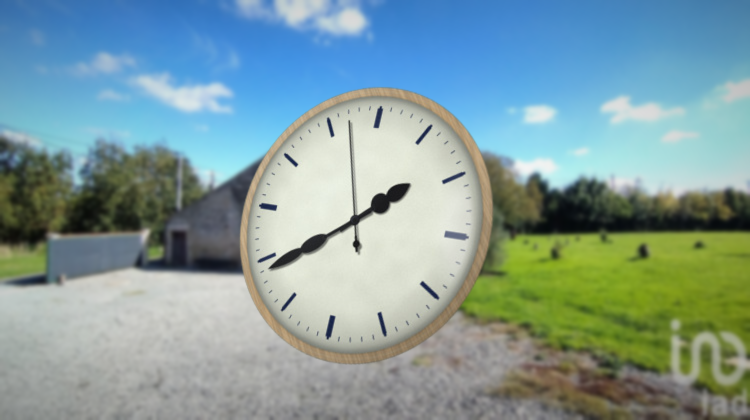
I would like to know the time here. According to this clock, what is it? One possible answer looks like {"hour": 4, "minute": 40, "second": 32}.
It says {"hour": 1, "minute": 38, "second": 57}
